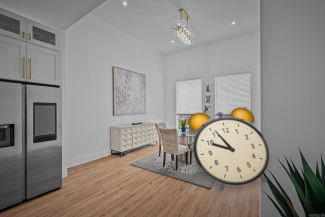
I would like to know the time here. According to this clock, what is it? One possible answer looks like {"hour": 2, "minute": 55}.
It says {"hour": 9, "minute": 56}
